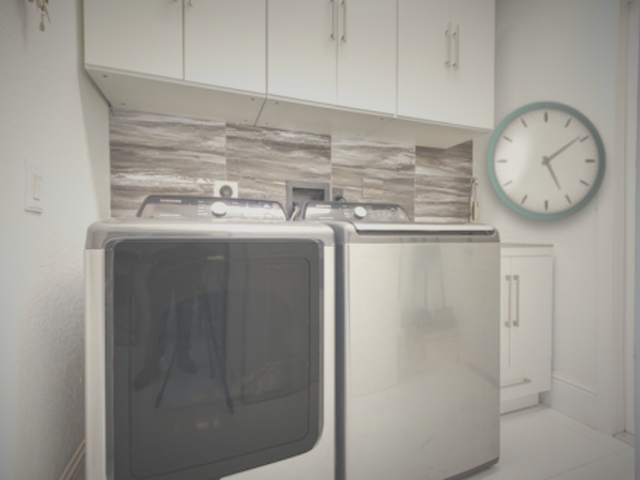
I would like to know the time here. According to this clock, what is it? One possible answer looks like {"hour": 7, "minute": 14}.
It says {"hour": 5, "minute": 9}
